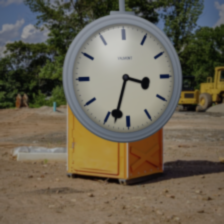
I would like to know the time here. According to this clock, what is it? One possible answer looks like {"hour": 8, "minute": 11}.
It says {"hour": 3, "minute": 33}
